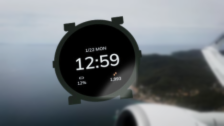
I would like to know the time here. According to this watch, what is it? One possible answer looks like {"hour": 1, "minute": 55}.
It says {"hour": 12, "minute": 59}
